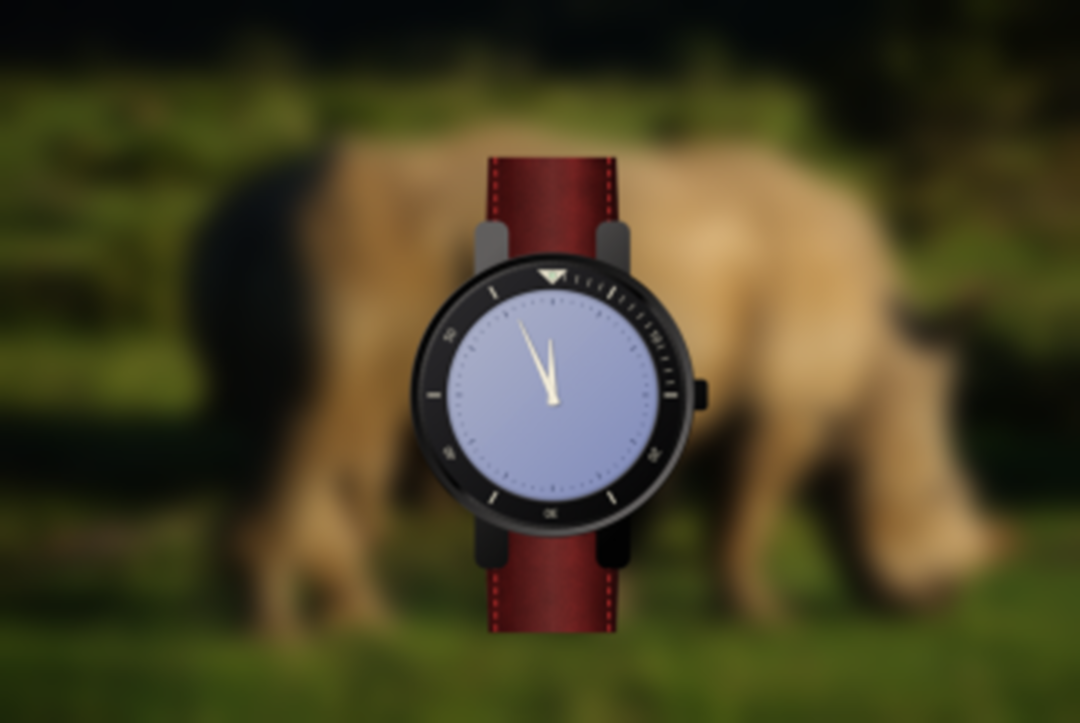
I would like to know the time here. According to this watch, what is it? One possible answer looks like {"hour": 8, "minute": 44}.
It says {"hour": 11, "minute": 56}
